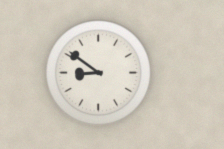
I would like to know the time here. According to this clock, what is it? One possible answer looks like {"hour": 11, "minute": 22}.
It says {"hour": 8, "minute": 51}
